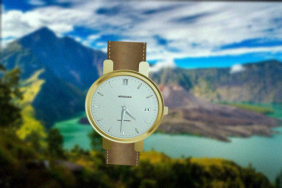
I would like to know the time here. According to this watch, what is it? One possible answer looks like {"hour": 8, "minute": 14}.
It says {"hour": 4, "minute": 31}
